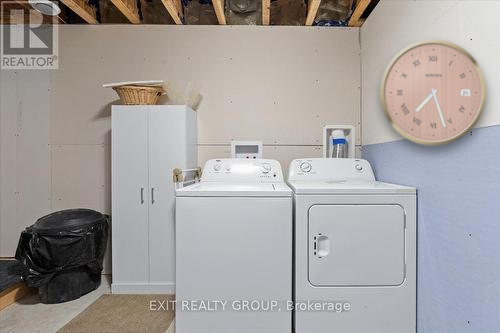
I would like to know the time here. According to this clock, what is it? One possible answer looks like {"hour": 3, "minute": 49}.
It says {"hour": 7, "minute": 27}
